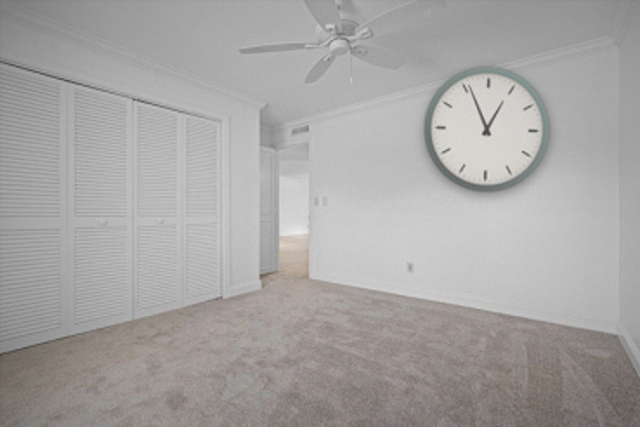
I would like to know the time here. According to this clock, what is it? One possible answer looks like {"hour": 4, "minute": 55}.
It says {"hour": 12, "minute": 56}
